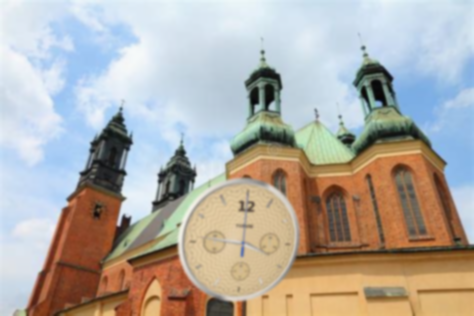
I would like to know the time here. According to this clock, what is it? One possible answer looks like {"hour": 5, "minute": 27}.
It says {"hour": 3, "minute": 46}
